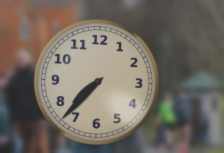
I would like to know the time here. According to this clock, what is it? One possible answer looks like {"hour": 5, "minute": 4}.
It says {"hour": 7, "minute": 37}
